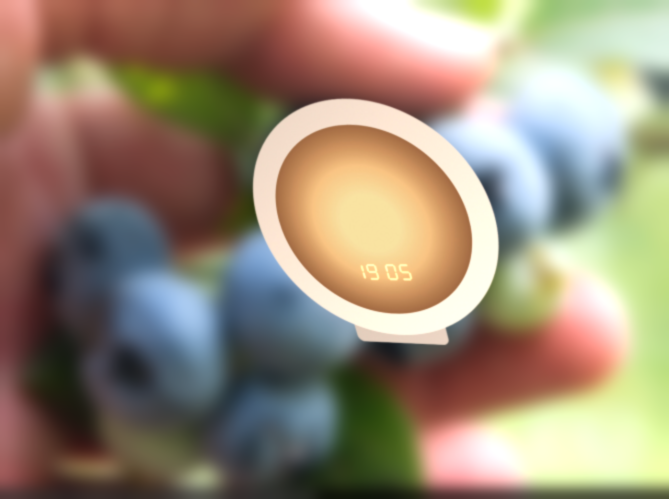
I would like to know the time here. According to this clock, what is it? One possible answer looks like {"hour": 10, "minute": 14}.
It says {"hour": 19, "minute": 5}
